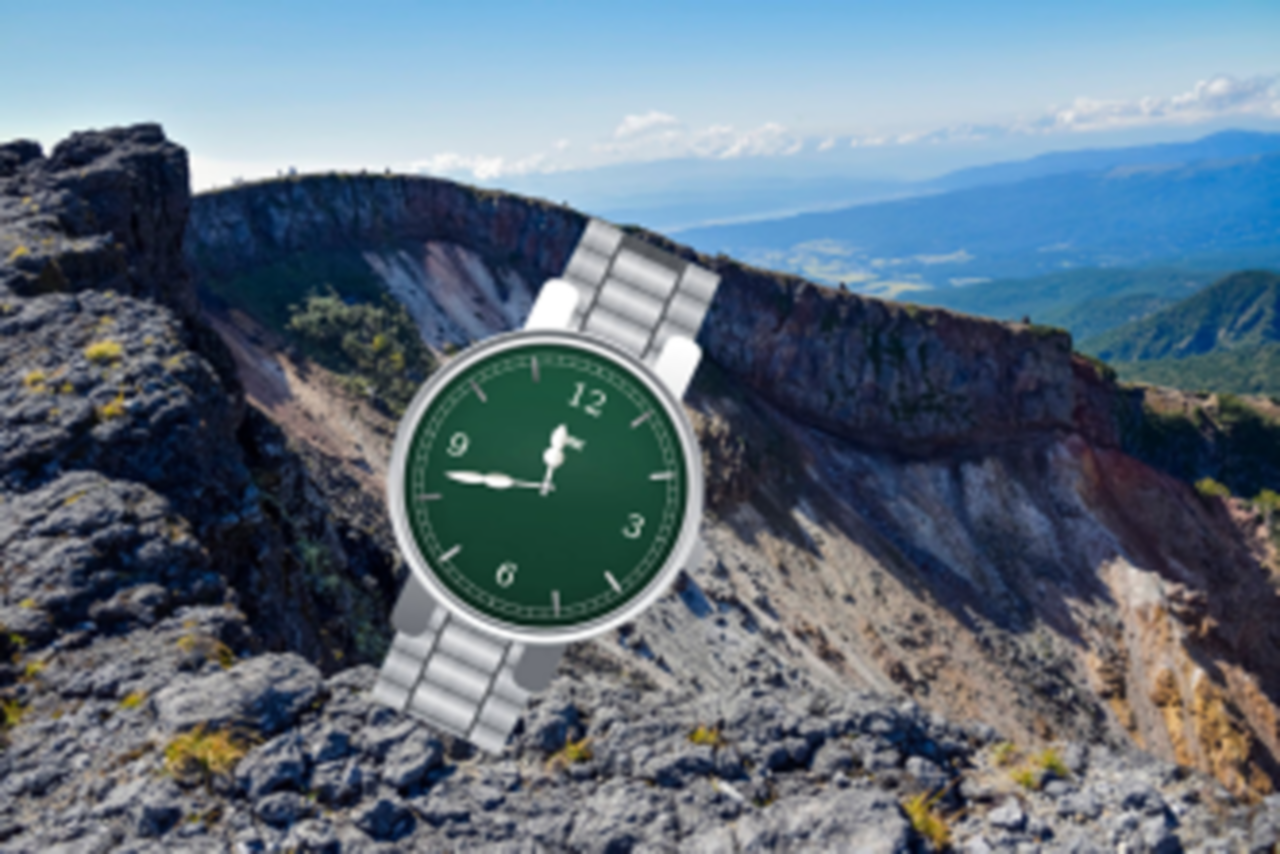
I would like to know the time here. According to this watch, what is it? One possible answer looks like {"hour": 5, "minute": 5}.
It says {"hour": 11, "minute": 42}
